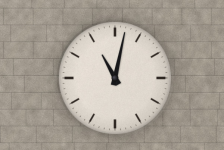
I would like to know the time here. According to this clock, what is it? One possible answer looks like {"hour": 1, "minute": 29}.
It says {"hour": 11, "minute": 2}
